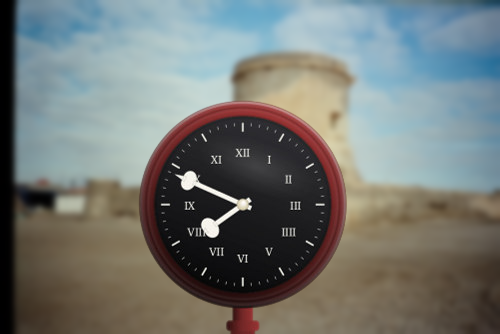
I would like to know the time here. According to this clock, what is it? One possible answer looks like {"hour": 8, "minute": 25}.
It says {"hour": 7, "minute": 49}
